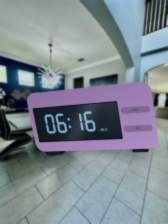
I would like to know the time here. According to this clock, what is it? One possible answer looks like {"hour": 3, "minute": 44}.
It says {"hour": 6, "minute": 16}
